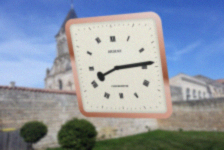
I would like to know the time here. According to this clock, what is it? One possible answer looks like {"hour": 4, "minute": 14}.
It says {"hour": 8, "minute": 14}
